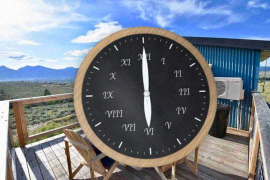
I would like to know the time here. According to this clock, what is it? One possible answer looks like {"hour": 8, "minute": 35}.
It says {"hour": 6, "minute": 0}
